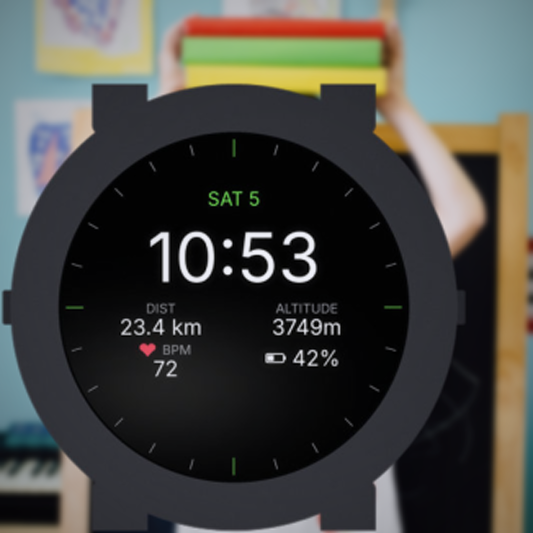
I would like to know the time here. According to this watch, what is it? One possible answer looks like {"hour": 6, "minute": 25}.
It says {"hour": 10, "minute": 53}
